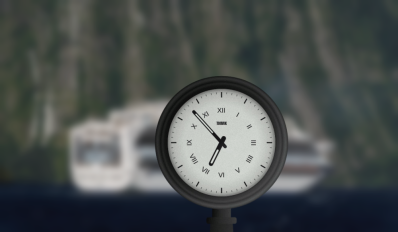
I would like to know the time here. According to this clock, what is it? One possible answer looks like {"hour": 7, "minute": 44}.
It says {"hour": 6, "minute": 53}
